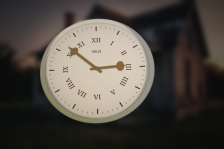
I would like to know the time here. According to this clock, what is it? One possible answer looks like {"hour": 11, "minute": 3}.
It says {"hour": 2, "minute": 52}
